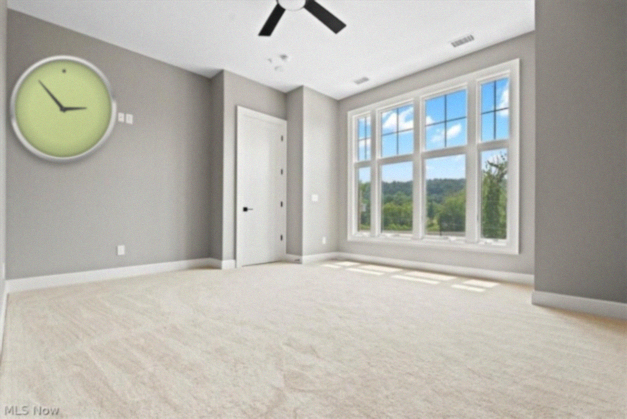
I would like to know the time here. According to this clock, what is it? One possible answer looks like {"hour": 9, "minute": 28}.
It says {"hour": 2, "minute": 53}
